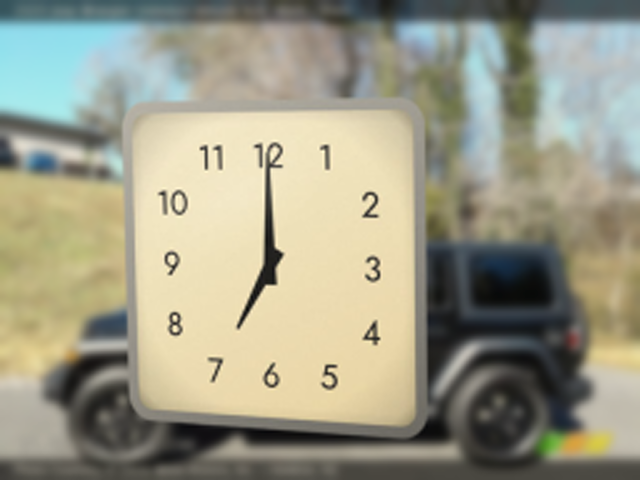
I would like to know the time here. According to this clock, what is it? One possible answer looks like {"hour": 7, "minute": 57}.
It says {"hour": 7, "minute": 0}
